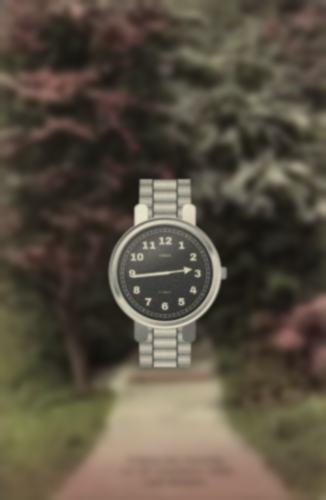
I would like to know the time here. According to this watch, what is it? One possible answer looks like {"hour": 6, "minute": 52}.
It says {"hour": 2, "minute": 44}
